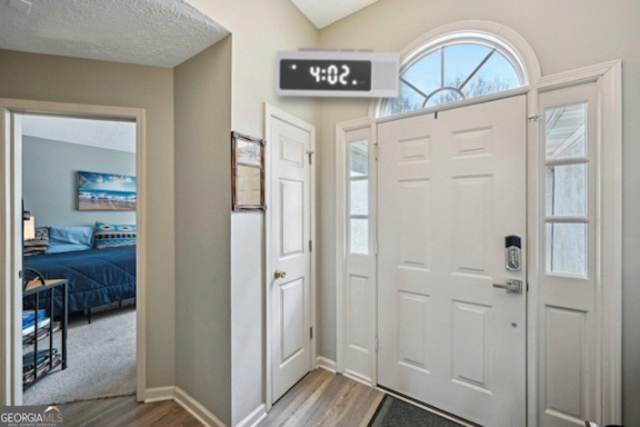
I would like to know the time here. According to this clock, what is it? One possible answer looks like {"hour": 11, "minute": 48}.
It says {"hour": 4, "minute": 2}
